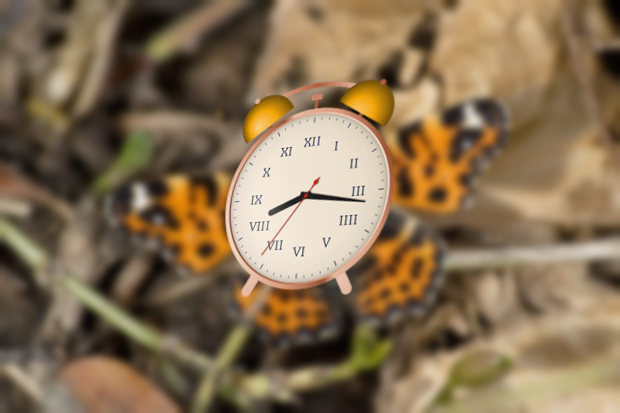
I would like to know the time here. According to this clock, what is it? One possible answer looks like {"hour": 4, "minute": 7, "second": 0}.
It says {"hour": 8, "minute": 16, "second": 36}
